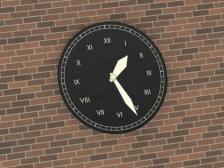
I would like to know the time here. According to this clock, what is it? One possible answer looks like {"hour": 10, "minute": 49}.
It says {"hour": 1, "minute": 26}
